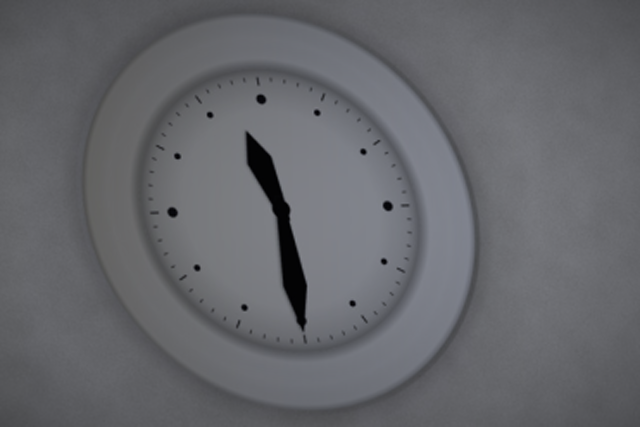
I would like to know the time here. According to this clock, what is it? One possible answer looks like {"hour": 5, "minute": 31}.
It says {"hour": 11, "minute": 30}
